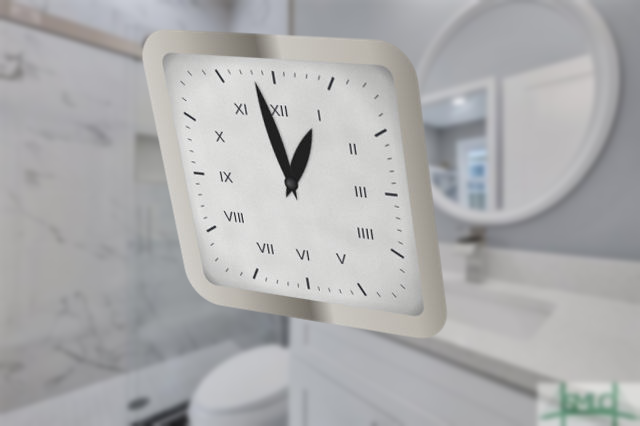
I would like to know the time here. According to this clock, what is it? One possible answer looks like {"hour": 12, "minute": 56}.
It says {"hour": 12, "minute": 58}
